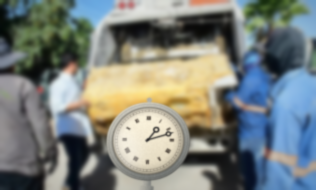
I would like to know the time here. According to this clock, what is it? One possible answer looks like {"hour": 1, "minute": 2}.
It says {"hour": 1, "minute": 12}
